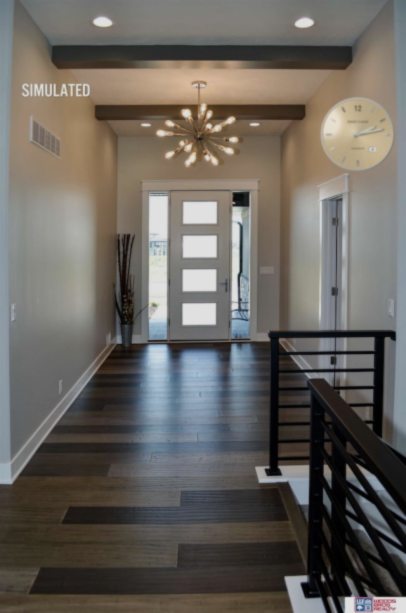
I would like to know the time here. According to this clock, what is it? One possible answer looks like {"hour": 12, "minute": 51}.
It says {"hour": 2, "minute": 13}
